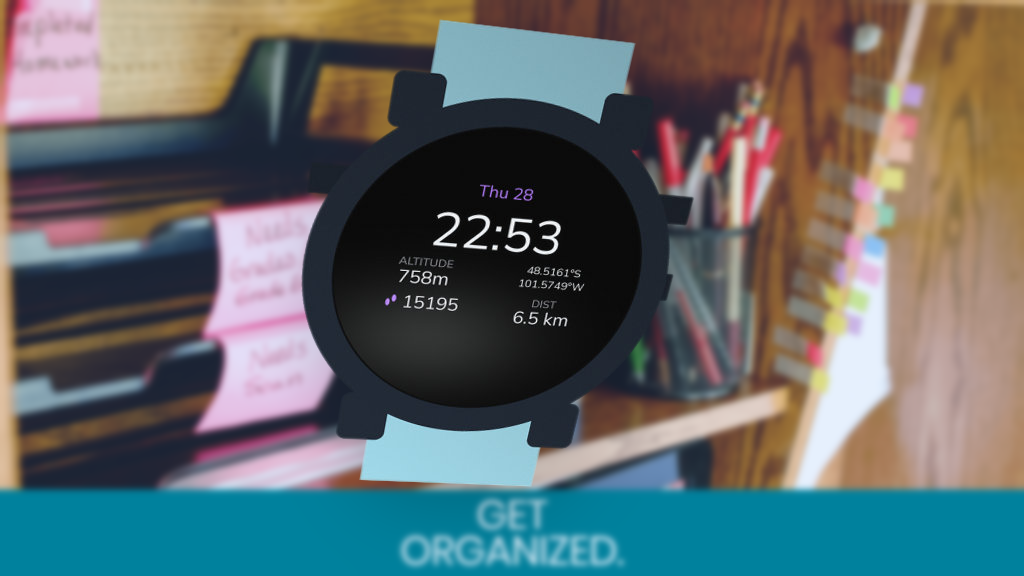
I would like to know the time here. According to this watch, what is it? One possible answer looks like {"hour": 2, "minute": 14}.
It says {"hour": 22, "minute": 53}
